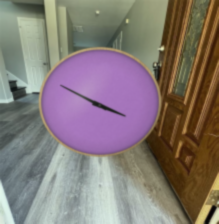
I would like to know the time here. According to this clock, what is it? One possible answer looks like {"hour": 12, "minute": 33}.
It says {"hour": 3, "minute": 50}
